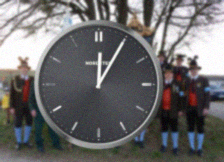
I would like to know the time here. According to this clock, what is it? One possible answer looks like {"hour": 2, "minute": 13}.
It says {"hour": 12, "minute": 5}
